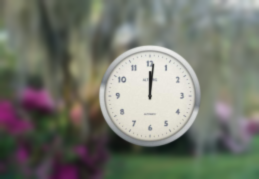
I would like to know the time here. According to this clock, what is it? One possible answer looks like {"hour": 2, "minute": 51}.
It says {"hour": 12, "minute": 1}
